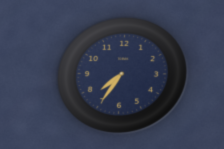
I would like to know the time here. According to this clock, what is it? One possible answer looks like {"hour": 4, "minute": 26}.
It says {"hour": 7, "minute": 35}
